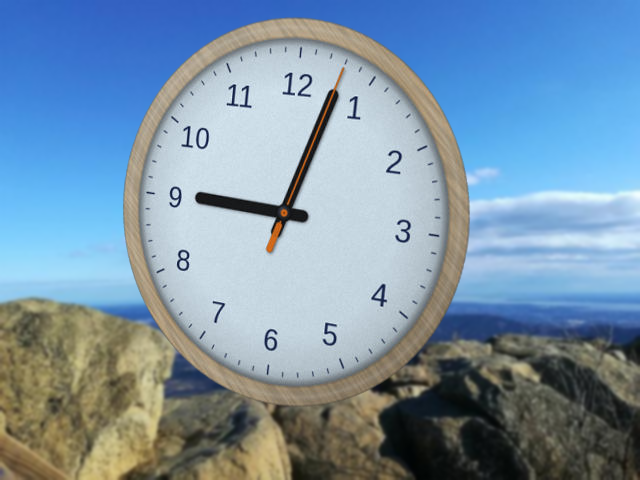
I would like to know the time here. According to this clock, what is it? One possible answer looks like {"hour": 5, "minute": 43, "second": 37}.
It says {"hour": 9, "minute": 3, "second": 3}
